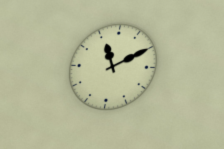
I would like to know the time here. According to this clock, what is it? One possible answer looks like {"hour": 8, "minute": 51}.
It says {"hour": 11, "minute": 10}
